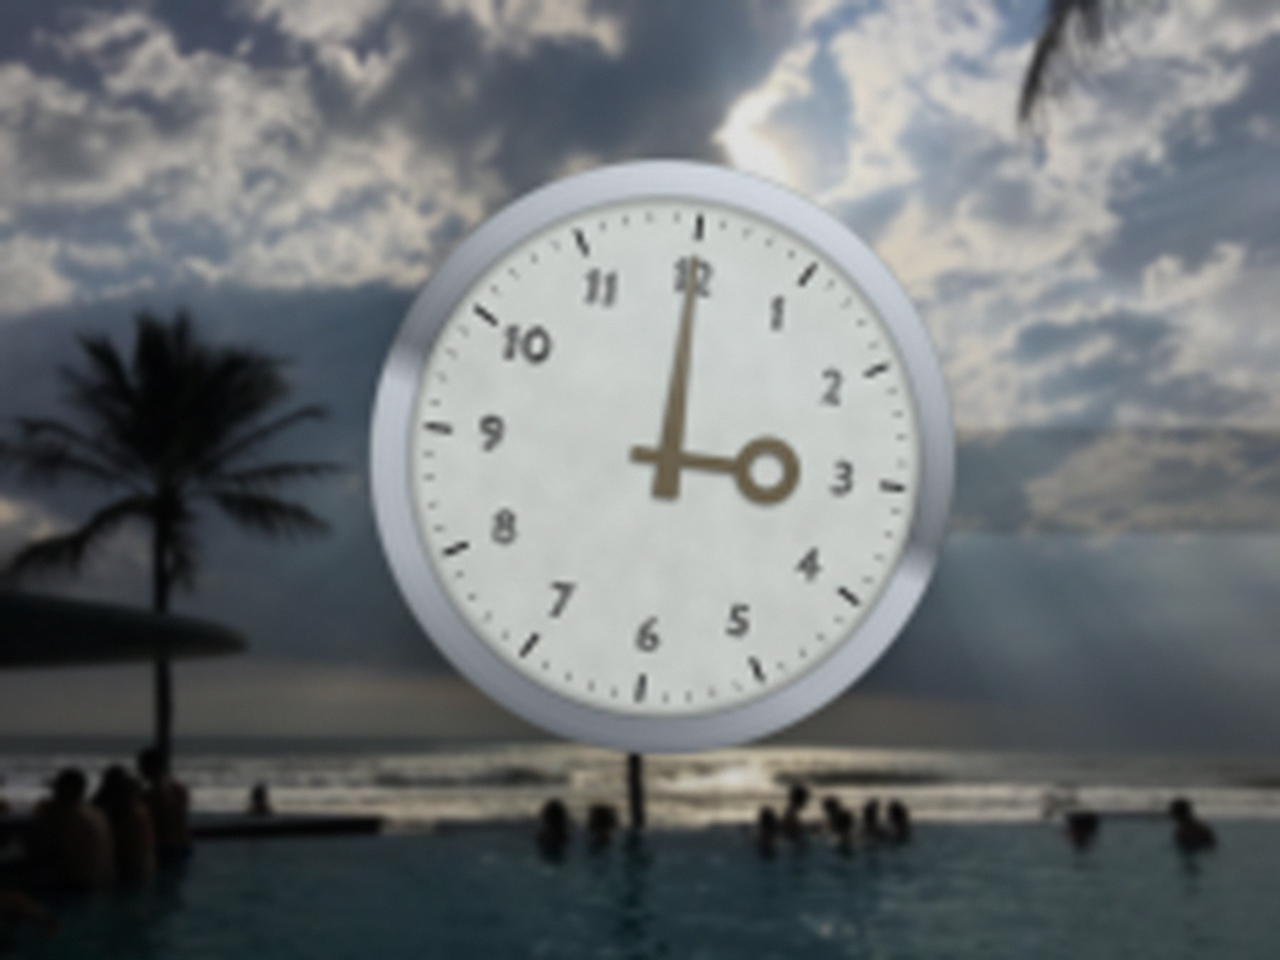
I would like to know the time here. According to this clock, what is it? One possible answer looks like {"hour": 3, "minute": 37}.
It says {"hour": 3, "minute": 0}
